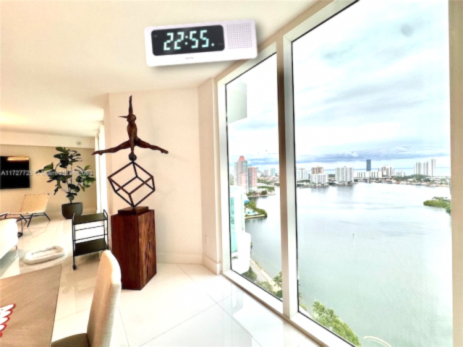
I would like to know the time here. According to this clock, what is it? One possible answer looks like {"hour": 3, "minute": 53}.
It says {"hour": 22, "minute": 55}
